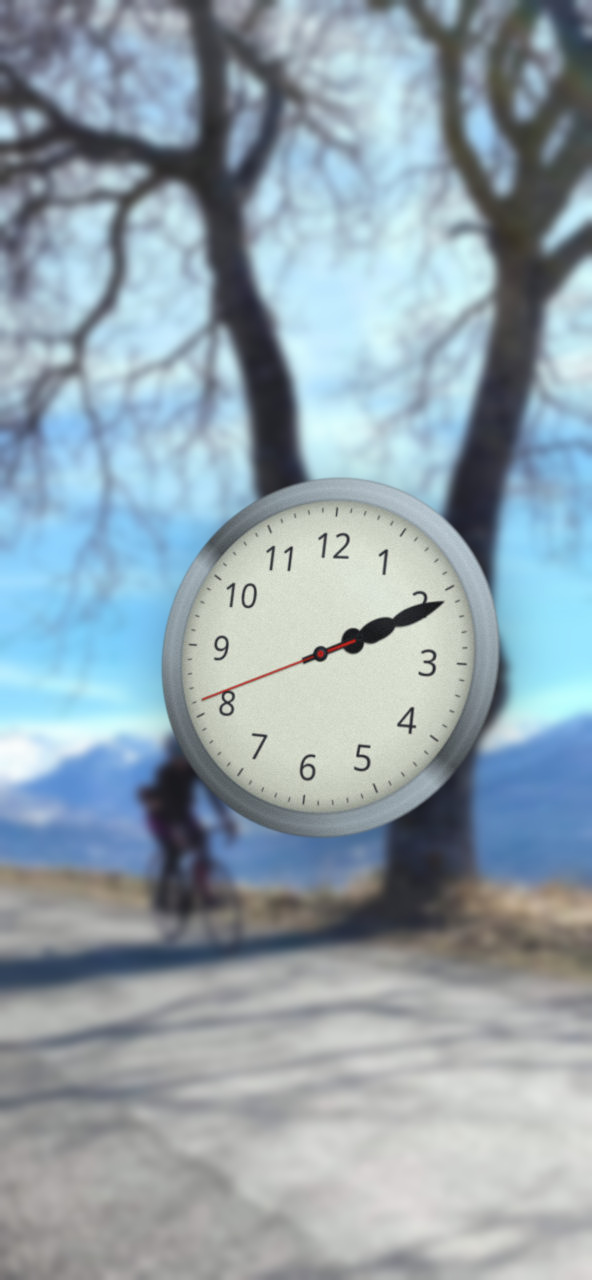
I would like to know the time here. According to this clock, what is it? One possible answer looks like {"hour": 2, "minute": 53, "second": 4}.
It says {"hour": 2, "minute": 10, "second": 41}
